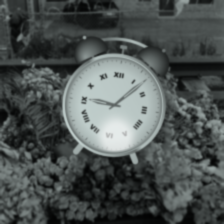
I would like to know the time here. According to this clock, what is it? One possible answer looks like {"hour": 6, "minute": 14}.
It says {"hour": 9, "minute": 7}
